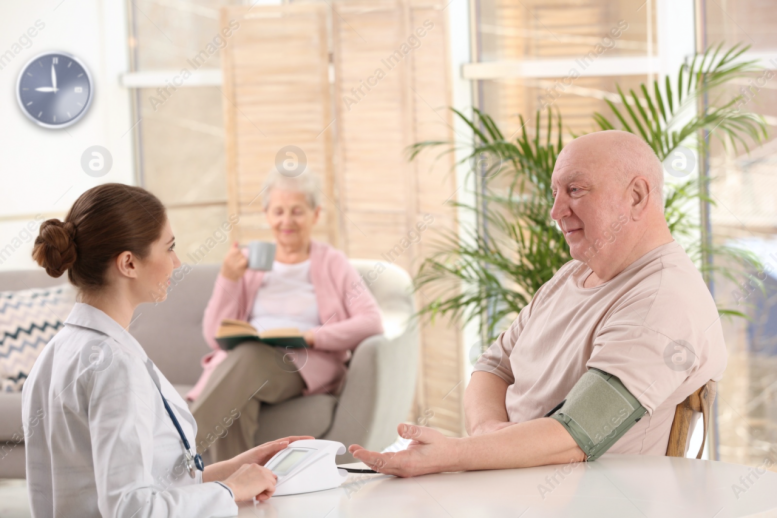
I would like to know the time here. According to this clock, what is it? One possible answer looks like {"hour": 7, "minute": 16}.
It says {"hour": 8, "minute": 59}
